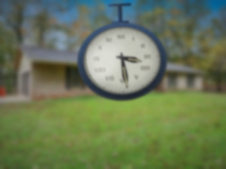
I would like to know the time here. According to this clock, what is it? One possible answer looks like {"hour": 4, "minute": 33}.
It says {"hour": 3, "minute": 29}
